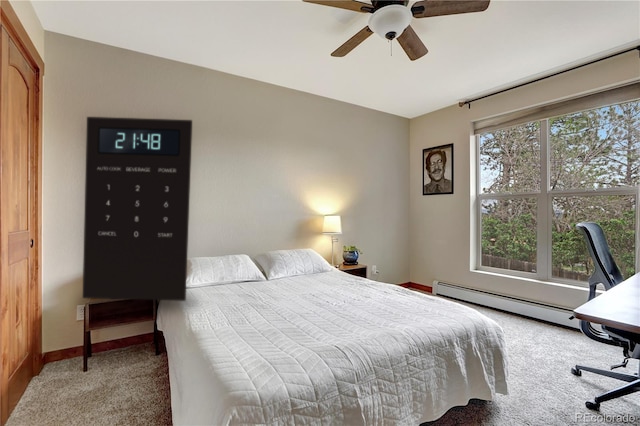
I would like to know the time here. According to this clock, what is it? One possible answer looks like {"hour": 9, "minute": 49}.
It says {"hour": 21, "minute": 48}
